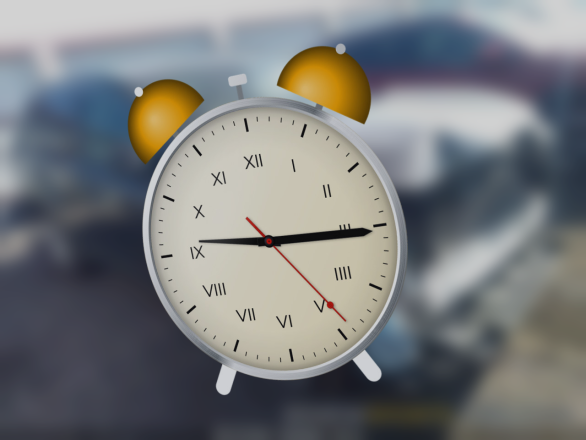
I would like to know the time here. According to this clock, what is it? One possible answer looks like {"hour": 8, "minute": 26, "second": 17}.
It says {"hour": 9, "minute": 15, "second": 24}
